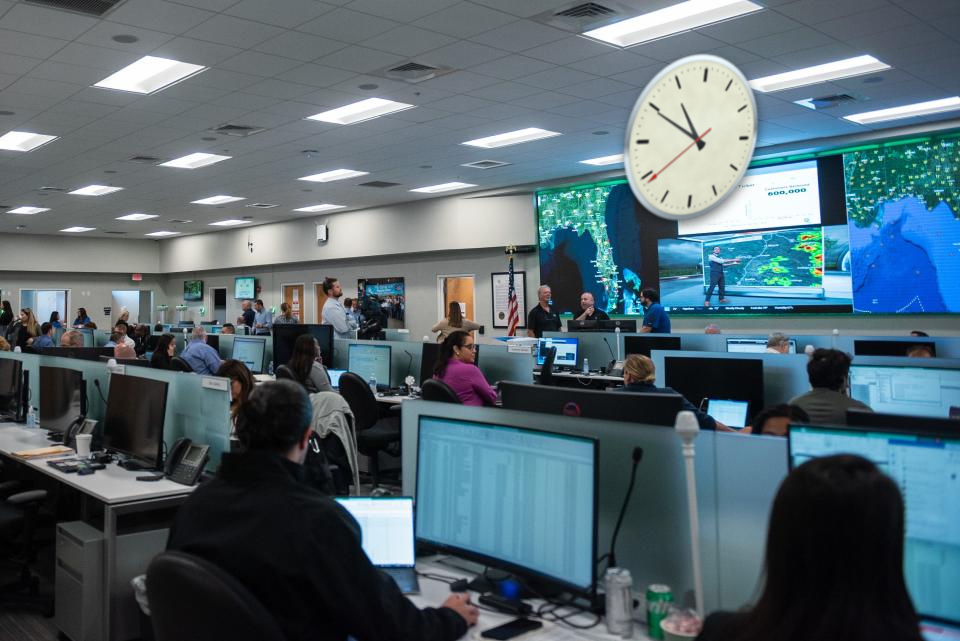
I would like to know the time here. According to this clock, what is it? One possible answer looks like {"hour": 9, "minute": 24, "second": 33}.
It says {"hour": 10, "minute": 49, "second": 39}
